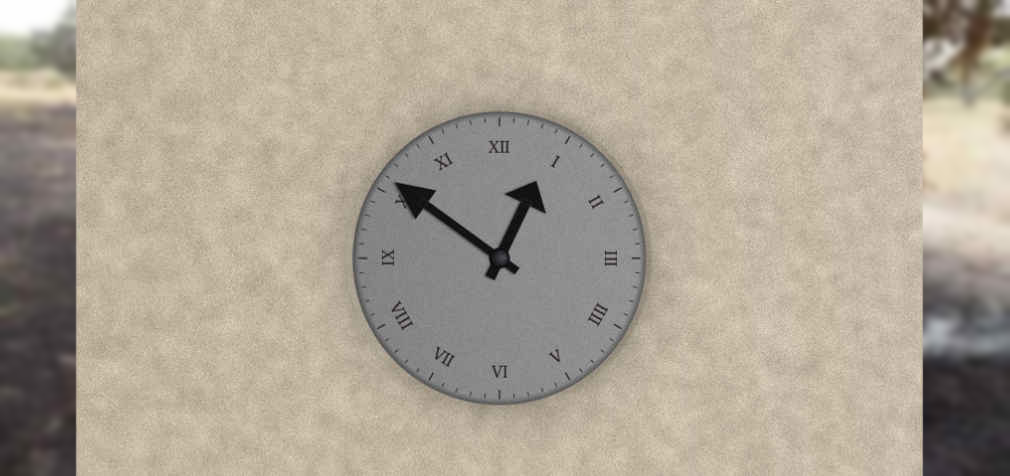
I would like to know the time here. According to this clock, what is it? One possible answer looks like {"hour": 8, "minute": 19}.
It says {"hour": 12, "minute": 51}
